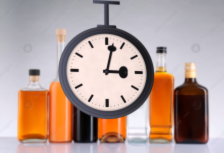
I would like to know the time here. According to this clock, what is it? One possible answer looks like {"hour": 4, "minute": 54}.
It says {"hour": 3, "minute": 2}
